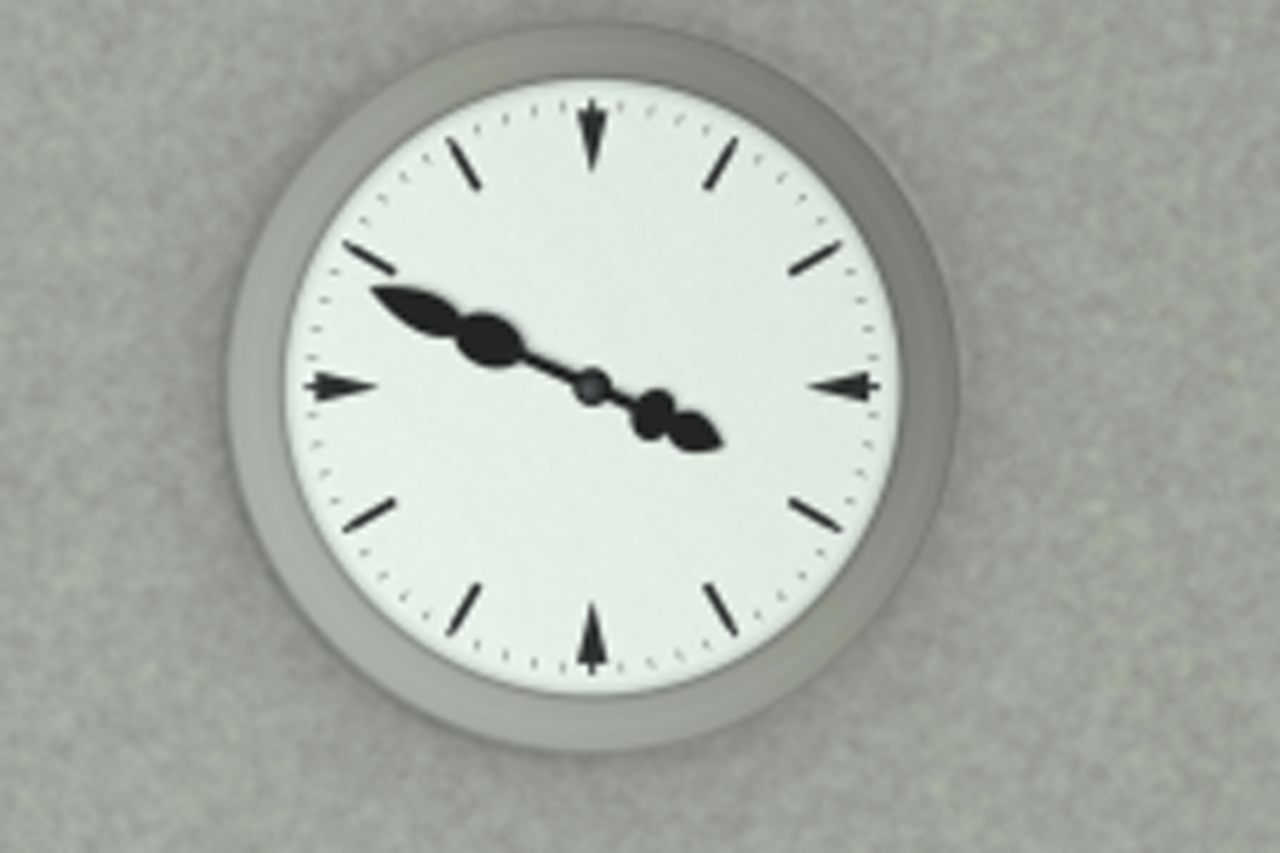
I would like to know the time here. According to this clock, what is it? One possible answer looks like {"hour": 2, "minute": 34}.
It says {"hour": 3, "minute": 49}
